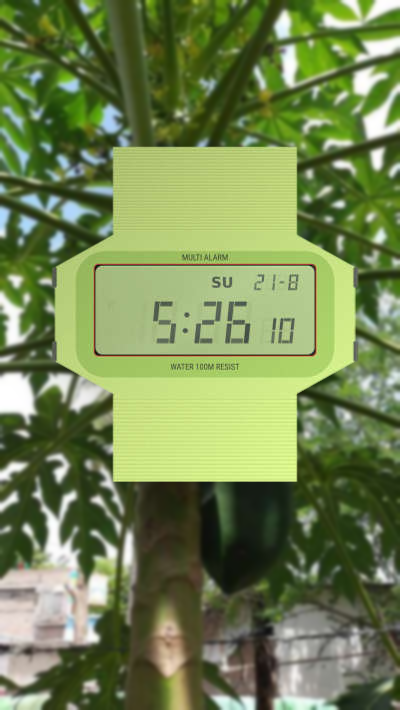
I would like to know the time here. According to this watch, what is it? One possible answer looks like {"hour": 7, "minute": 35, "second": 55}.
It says {"hour": 5, "minute": 26, "second": 10}
